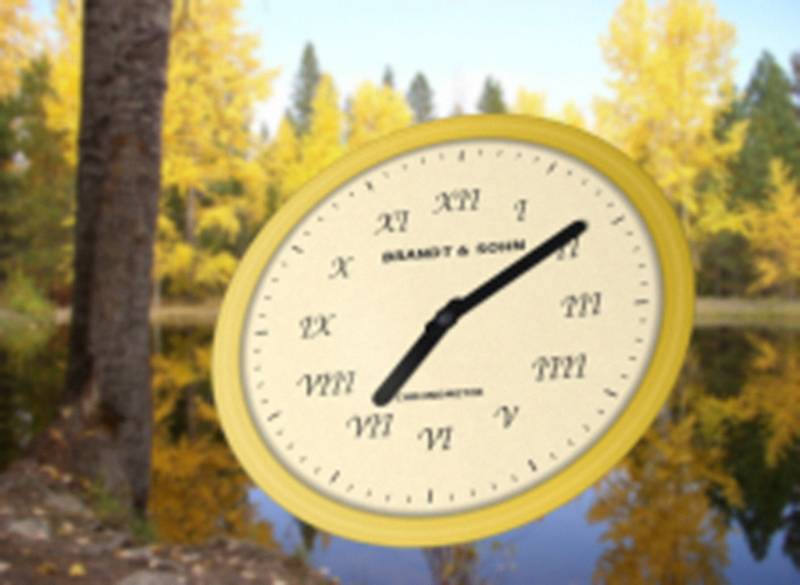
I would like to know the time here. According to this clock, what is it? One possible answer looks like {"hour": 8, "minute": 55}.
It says {"hour": 7, "minute": 9}
